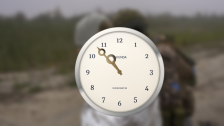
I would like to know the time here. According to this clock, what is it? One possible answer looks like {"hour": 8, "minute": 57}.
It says {"hour": 10, "minute": 53}
